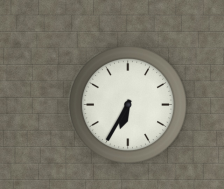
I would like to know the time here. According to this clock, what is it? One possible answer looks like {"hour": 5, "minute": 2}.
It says {"hour": 6, "minute": 35}
